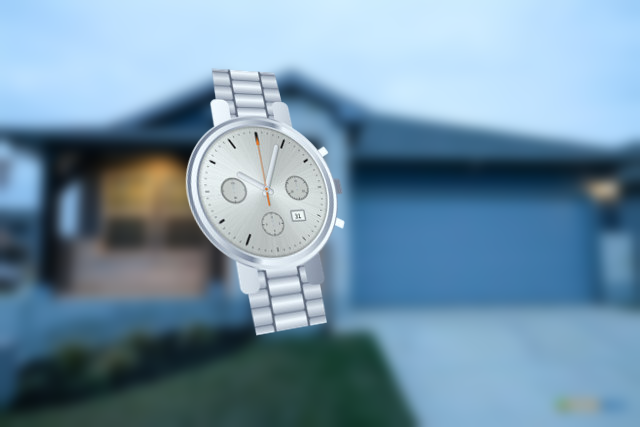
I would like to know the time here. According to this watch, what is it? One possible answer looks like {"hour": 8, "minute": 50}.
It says {"hour": 10, "minute": 4}
